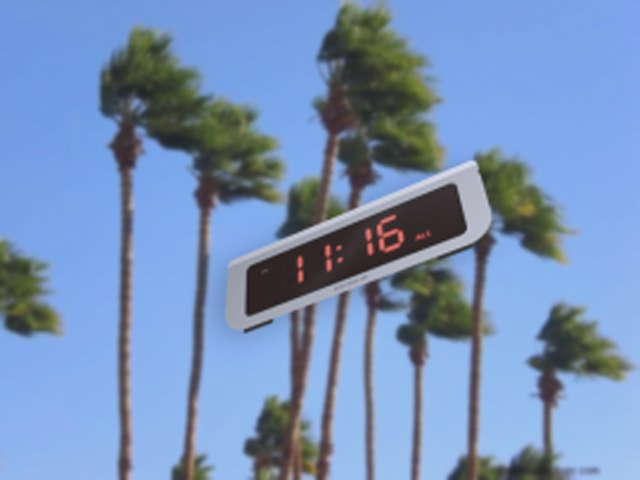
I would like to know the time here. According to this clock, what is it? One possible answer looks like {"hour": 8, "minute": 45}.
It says {"hour": 11, "minute": 16}
